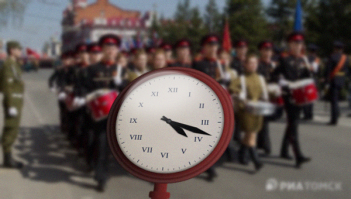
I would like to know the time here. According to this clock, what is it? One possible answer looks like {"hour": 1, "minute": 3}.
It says {"hour": 4, "minute": 18}
